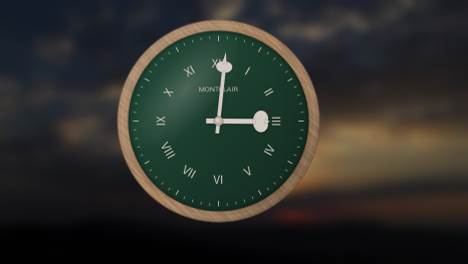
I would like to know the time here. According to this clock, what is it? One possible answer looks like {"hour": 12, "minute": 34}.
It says {"hour": 3, "minute": 1}
